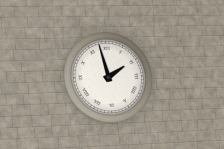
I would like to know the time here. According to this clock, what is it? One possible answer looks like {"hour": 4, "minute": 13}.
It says {"hour": 1, "minute": 58}
